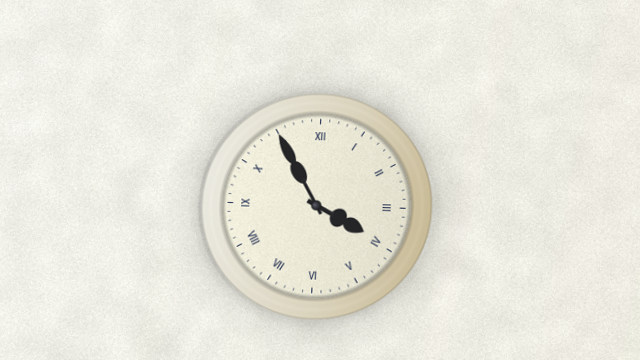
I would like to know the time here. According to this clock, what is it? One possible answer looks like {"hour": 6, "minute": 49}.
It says {"hour": 3, "minute": 55}
